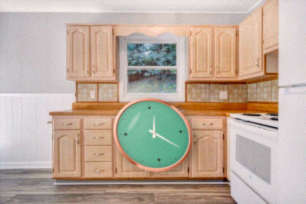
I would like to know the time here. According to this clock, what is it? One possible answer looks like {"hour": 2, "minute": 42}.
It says {"hour": 12, "minute": 21}
